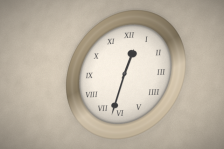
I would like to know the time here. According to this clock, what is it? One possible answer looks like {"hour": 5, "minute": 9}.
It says {"hour": 12, "minute": 32}
